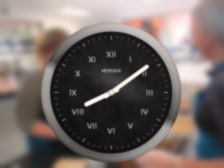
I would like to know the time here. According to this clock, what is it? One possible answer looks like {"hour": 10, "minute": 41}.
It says {"hour": 8, "minute": 9}
